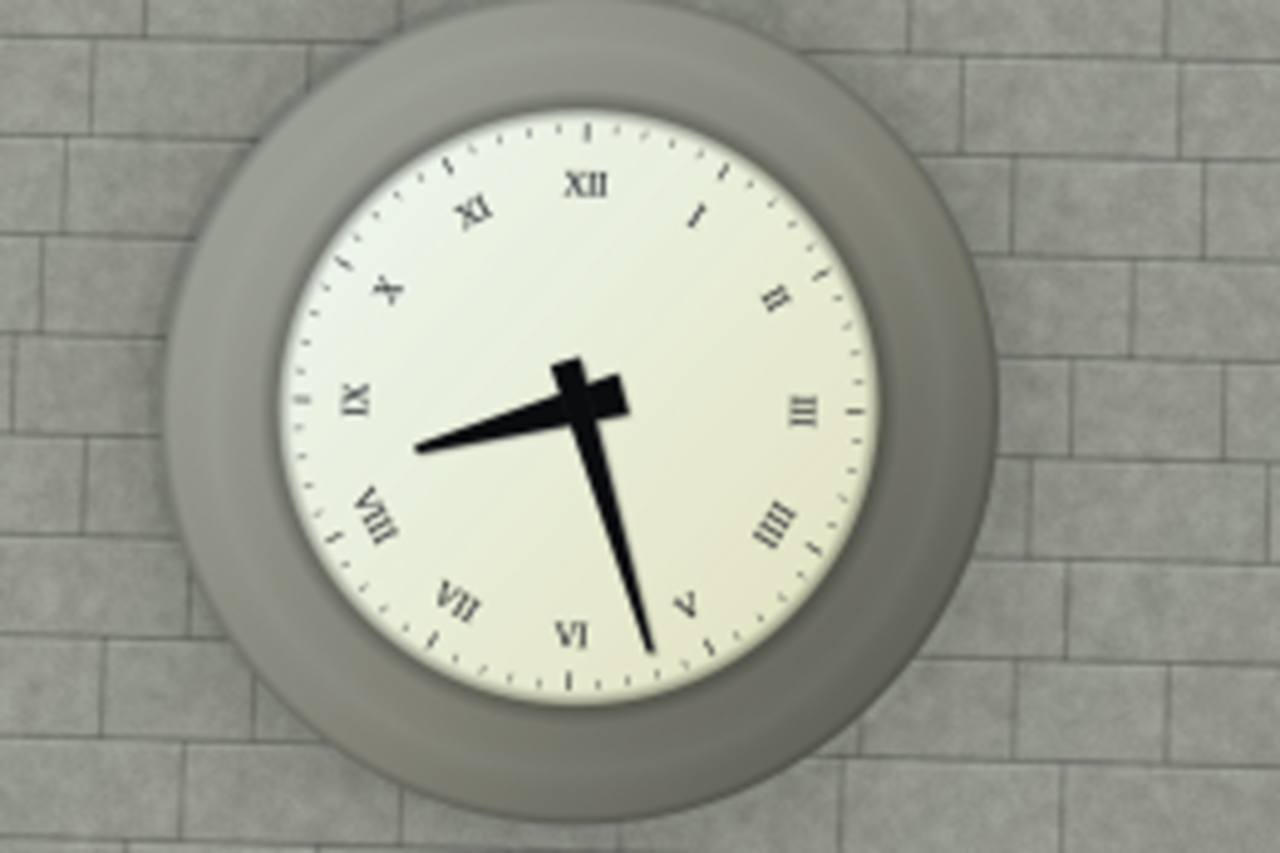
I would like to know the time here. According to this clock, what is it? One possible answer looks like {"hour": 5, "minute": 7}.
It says {"hour": 8, "minute": 27}
